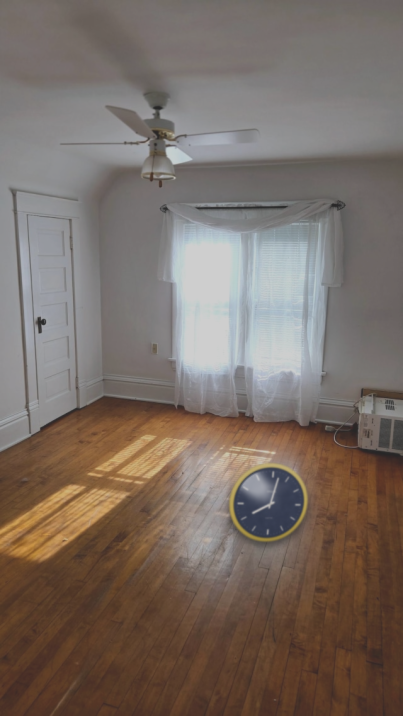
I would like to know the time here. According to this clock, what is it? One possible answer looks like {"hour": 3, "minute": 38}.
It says {"hour": 8, "minute": 2}
